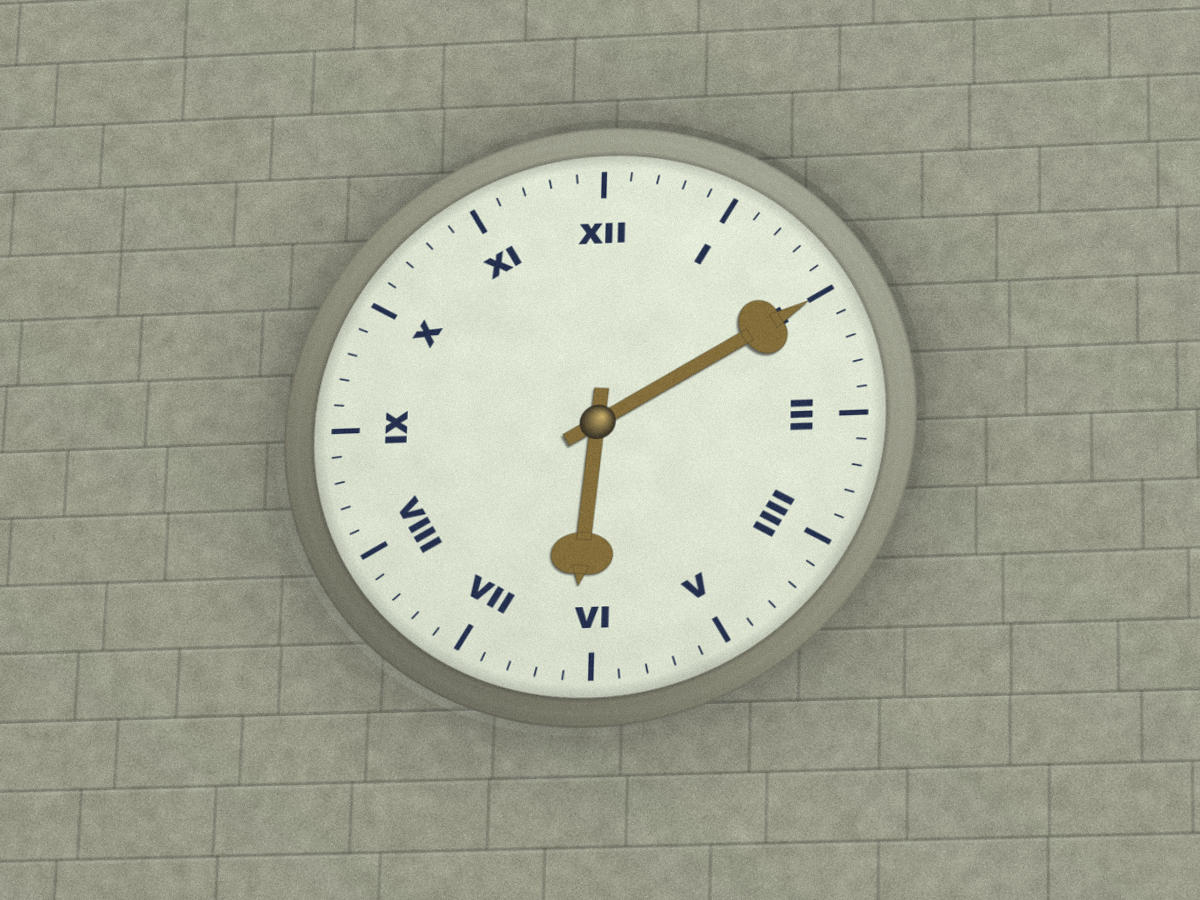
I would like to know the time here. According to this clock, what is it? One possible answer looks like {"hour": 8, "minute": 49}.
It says {"hour": 6, "minute": 10}
